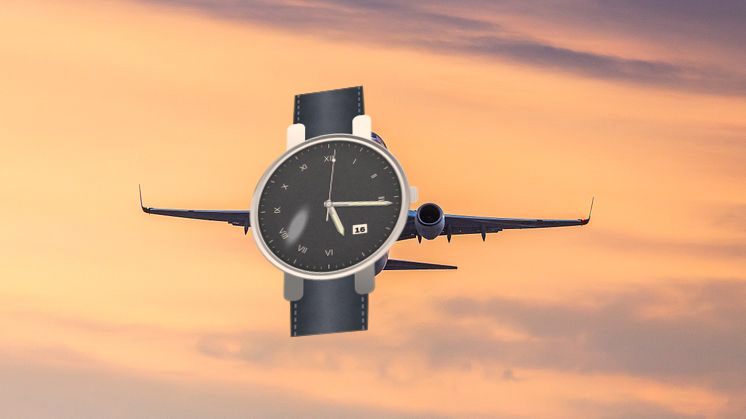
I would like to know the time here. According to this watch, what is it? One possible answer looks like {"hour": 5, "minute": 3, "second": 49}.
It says {"hour": 5, "minute": 16, "second": 1}
